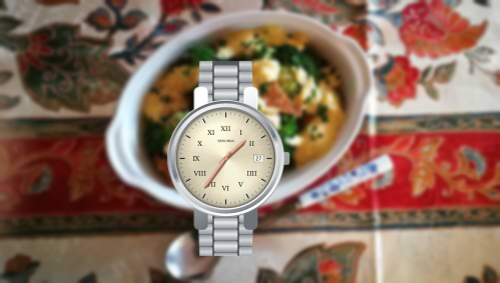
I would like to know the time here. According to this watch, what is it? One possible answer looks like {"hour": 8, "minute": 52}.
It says {"hour": 1, "minute": 36}
